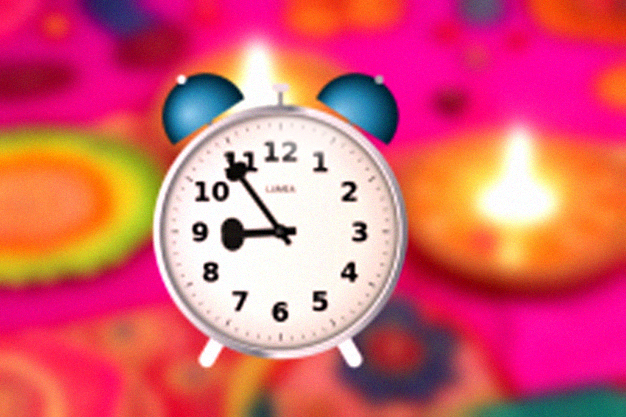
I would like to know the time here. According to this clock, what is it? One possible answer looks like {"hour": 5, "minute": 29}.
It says {"hour": 8, "minute": 54}
